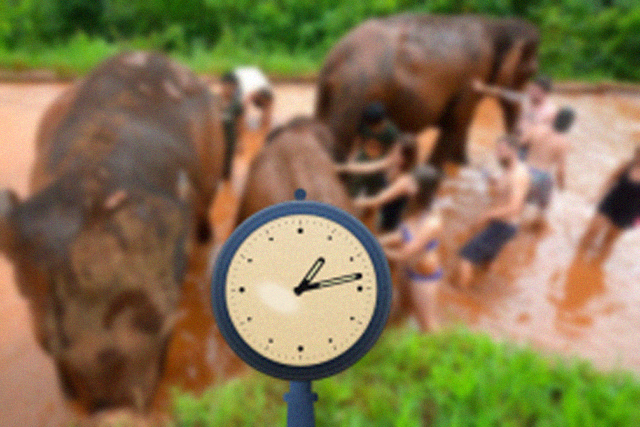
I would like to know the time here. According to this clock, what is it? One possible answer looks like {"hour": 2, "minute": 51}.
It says {"hour": 1, "minute": 13}
